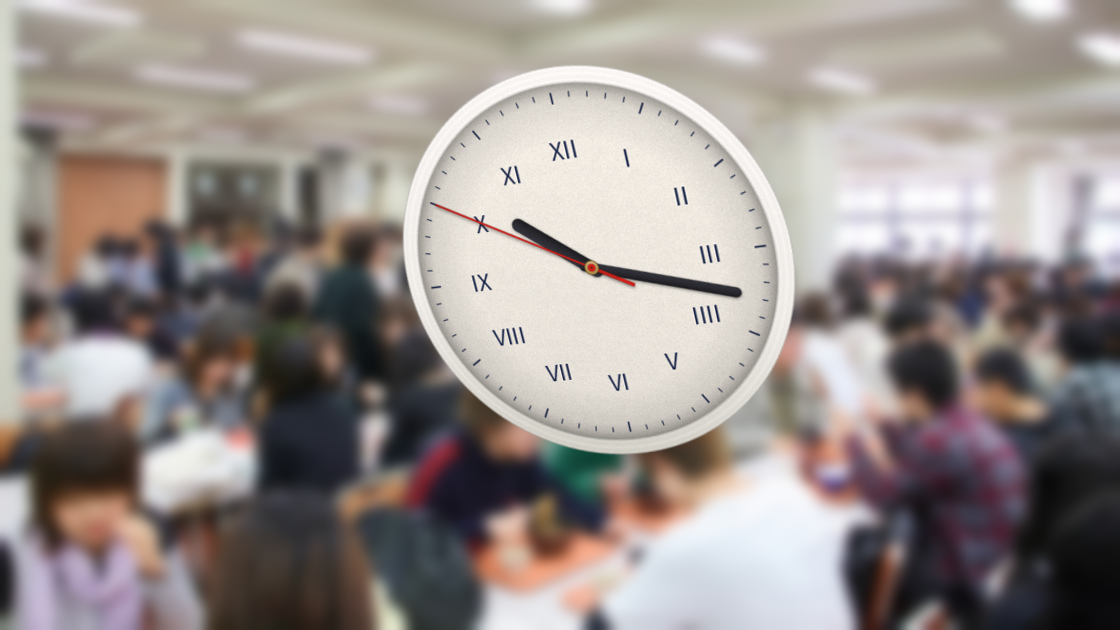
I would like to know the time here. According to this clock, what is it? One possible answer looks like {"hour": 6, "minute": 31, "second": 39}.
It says {"hour": 10, "minute": 17, "second": 50}
